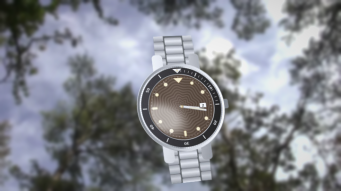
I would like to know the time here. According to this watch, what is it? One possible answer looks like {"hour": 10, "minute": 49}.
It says {"hour": 3, "minute": 17}
